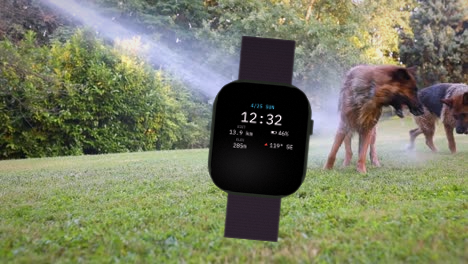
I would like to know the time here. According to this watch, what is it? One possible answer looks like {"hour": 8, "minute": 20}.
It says {"hour": 12, "minute": 32}
